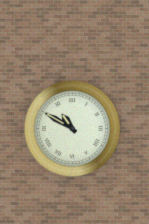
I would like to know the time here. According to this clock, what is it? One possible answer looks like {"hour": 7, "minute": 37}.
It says {"hour": 10, "minute": 50}
